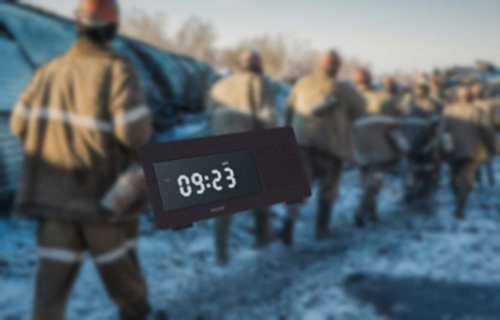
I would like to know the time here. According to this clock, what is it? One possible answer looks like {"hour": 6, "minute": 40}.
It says {"hour": 9, "minute": 23}
